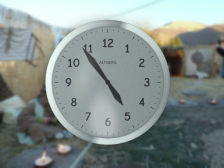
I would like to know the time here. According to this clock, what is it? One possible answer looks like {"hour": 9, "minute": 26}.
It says {"hour": 4, "minute": 54}
